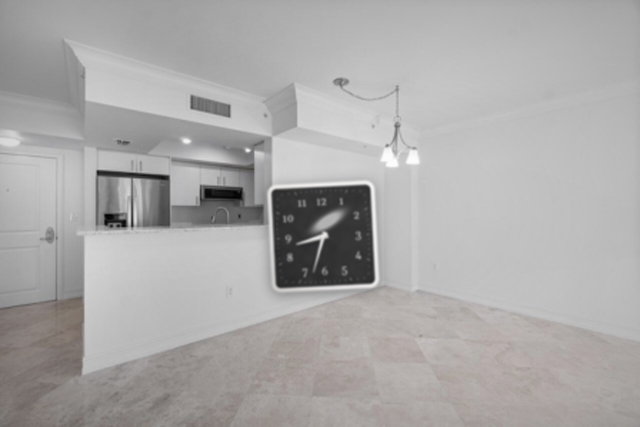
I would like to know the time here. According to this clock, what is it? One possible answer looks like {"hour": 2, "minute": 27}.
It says {"hour": 8, "minute": 33}
